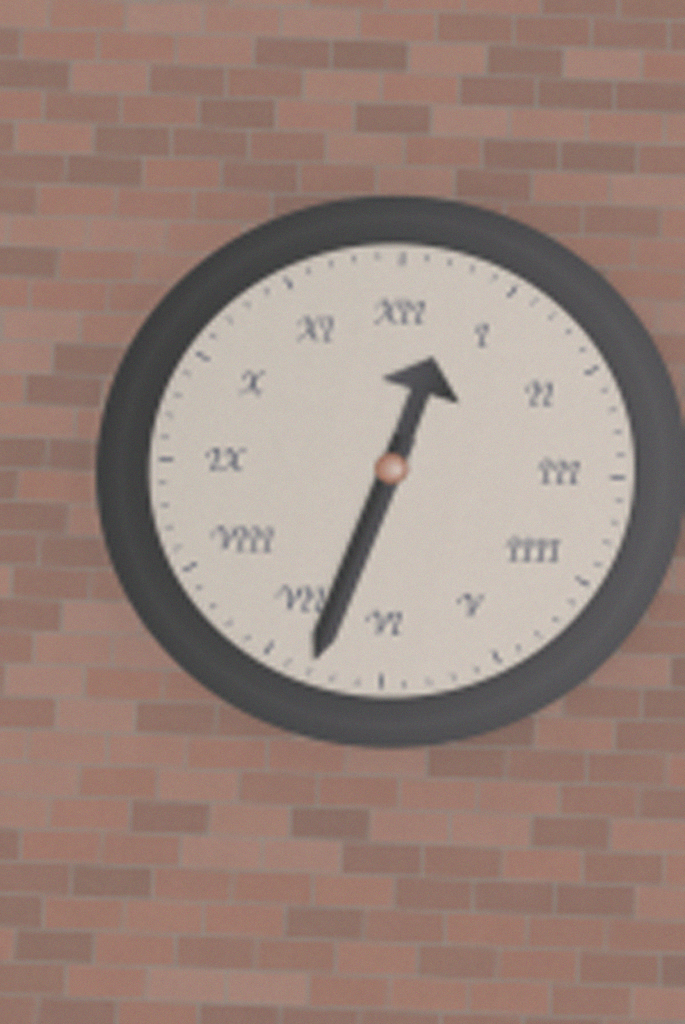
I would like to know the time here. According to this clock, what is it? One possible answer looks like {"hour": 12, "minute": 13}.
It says {"hour": 12, "minute": 33}
